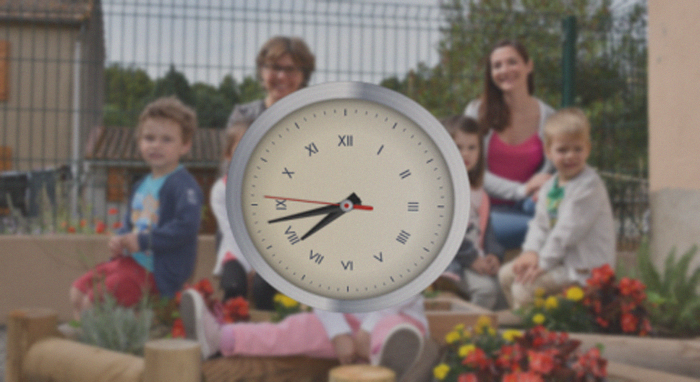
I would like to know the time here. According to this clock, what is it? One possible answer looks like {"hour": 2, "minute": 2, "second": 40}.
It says {"hour": 7, "minute": 42, "second": 46}
